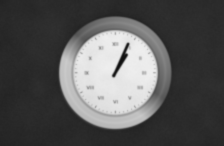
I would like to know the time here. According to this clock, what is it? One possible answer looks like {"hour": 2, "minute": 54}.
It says {"hour": 1, "minute": 4}
